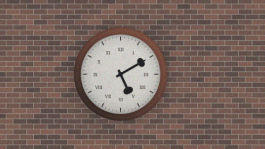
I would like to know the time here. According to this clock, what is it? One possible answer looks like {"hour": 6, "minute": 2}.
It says {"hour": 5, "minute": 10}
